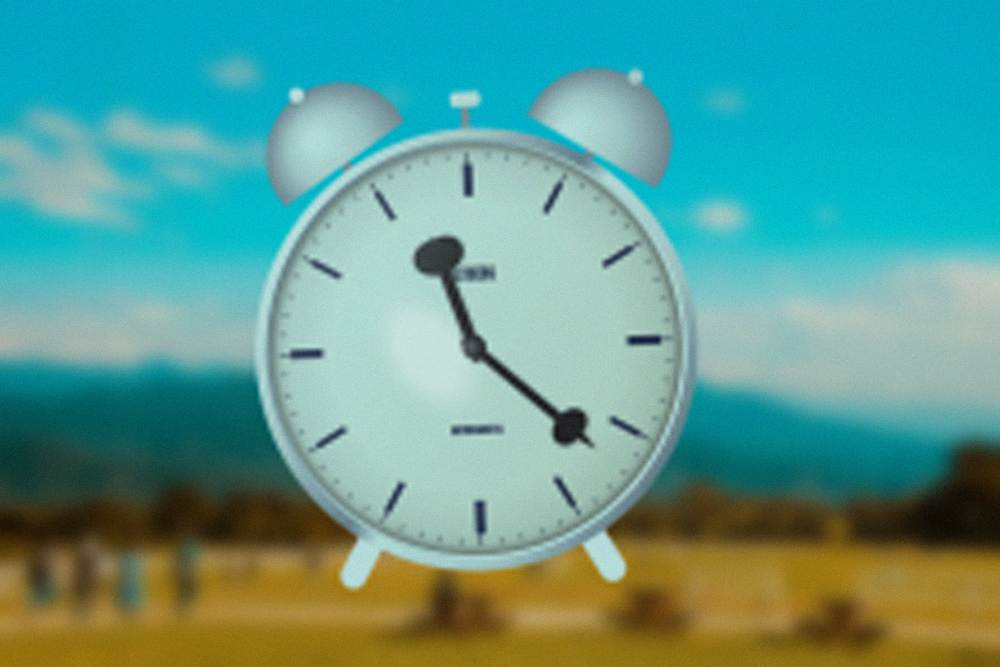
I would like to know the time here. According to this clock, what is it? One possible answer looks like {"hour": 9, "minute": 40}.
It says {"hour": 11, "minute": 22}
